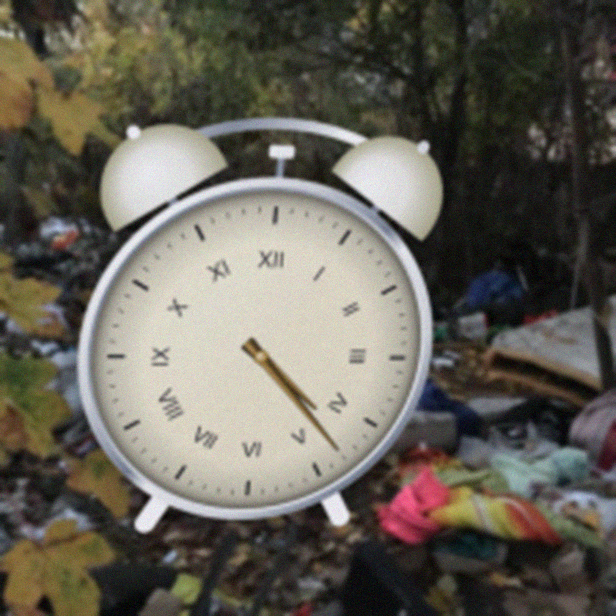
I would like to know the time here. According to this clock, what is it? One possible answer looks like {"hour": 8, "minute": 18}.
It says {"hour": 4, "minute": 23}
